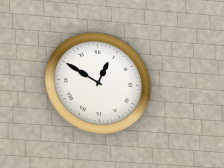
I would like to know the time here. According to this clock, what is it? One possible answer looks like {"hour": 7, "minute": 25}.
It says {"hour": 12, "minute": 50}
